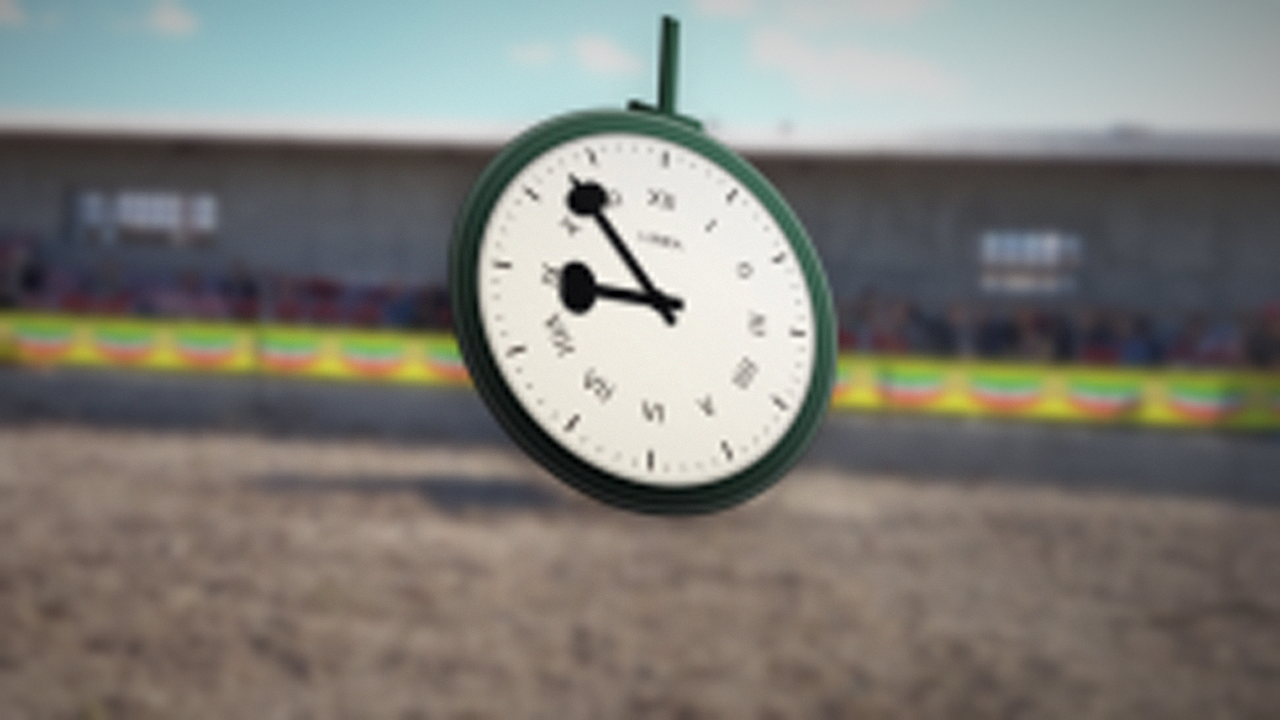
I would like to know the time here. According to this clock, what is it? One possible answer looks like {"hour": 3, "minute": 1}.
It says {"hour": 8, "minute": 53}
